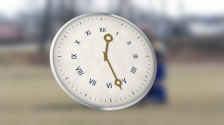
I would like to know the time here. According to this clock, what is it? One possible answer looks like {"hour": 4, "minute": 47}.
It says {"hour": 12, "minute": 27}
